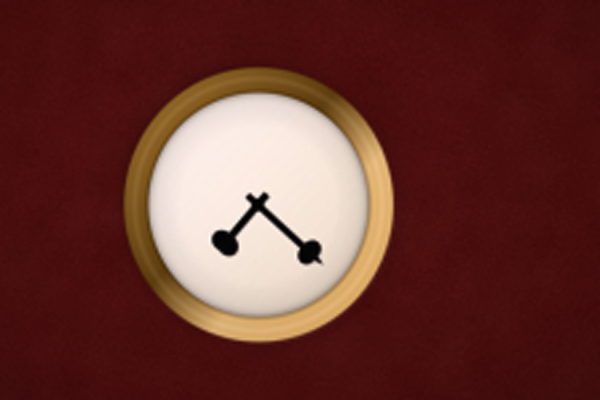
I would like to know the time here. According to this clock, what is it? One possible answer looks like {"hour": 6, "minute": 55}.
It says {"hour": 7, "minute": 22}
